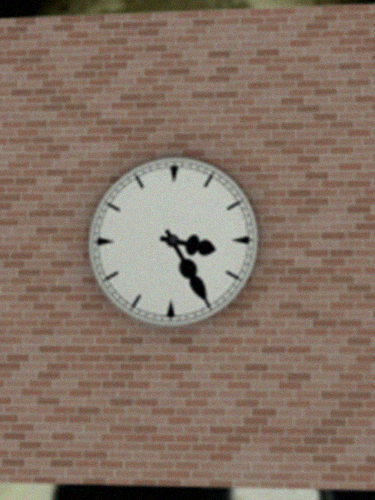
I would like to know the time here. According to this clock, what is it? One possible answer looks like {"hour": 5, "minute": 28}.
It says {"hour": 3, "minute": 25}
